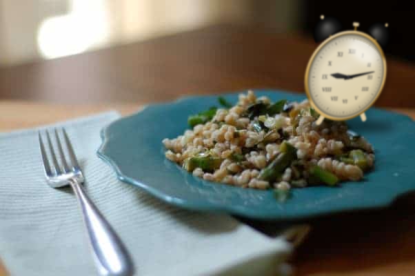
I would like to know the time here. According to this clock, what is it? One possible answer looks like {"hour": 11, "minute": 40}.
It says {"hour": 9, "minute": 13}
